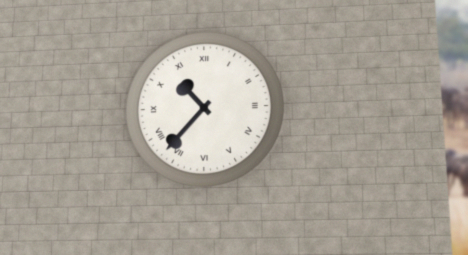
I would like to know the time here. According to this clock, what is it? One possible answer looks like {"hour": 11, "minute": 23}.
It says {"hour": 10, "minute": 37}
